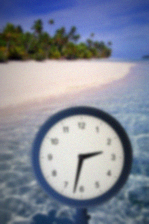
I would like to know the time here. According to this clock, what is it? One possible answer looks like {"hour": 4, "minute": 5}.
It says {"hour": 2, "minute": 32}
